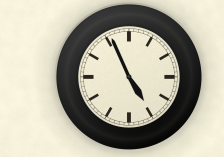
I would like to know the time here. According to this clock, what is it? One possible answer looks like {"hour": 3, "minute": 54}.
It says {"hour": 4, "minute": 56}
